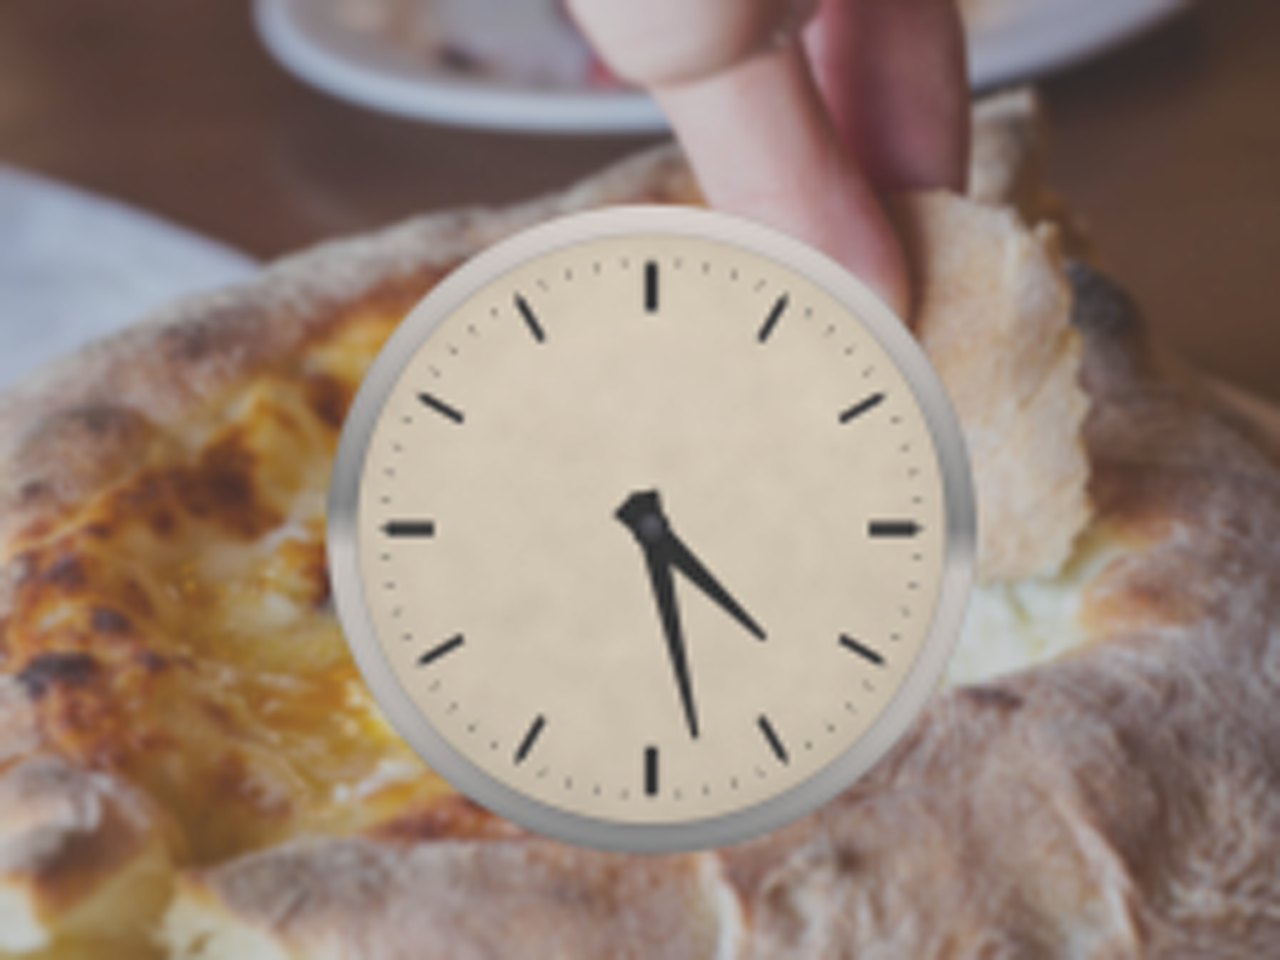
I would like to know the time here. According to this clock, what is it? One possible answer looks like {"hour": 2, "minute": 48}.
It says {"hour": 4, "minute": 28}
